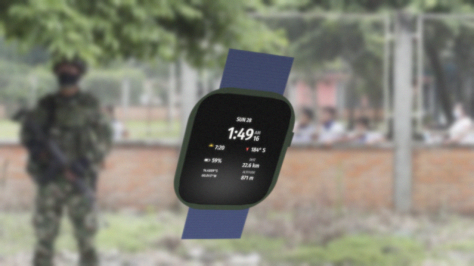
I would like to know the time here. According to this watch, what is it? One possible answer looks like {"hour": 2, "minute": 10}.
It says {"hour": 1, "minute": 49}
